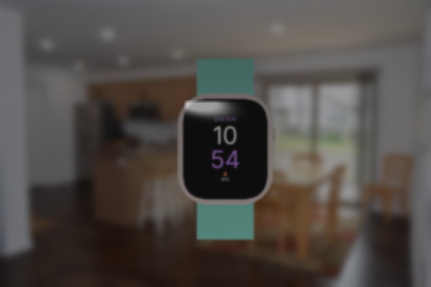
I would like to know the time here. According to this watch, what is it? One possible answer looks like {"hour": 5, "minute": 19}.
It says {"hour": 10, "minute": 54}
